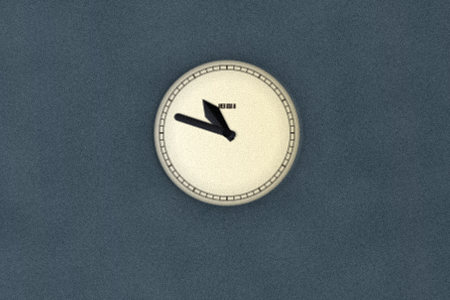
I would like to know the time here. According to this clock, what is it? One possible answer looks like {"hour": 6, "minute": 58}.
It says {"hour": 10, "minute": 48}
